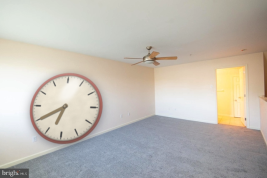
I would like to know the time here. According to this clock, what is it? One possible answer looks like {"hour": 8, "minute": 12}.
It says {"hour": 6, "minute": 40}
